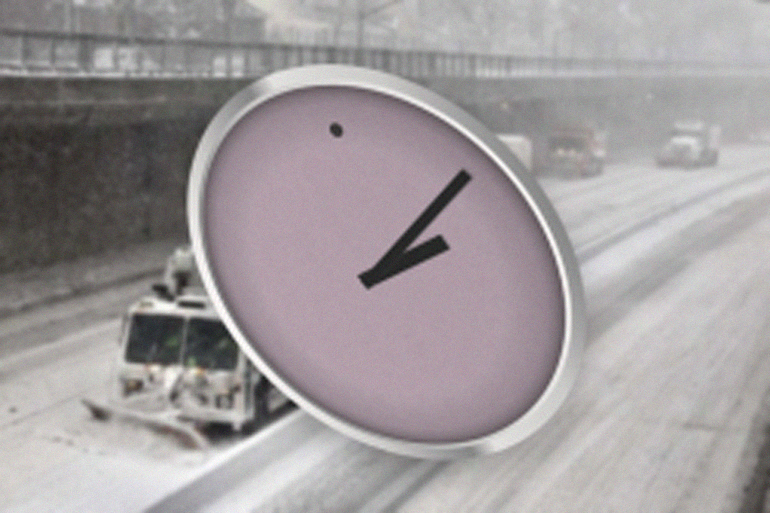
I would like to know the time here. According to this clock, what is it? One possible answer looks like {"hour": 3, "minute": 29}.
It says {"hour": 2, "minute": 8}
